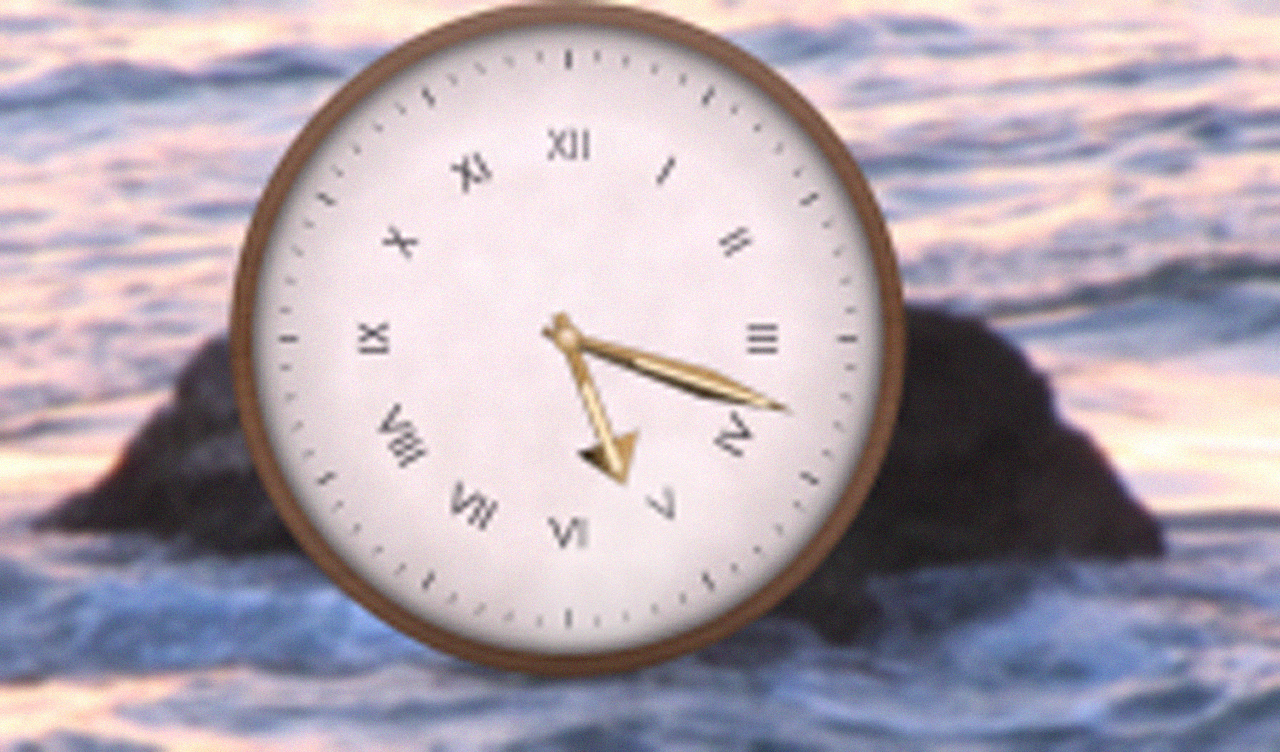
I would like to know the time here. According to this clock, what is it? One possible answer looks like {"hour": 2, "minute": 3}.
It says {"hour": 5, "minute": 18}
